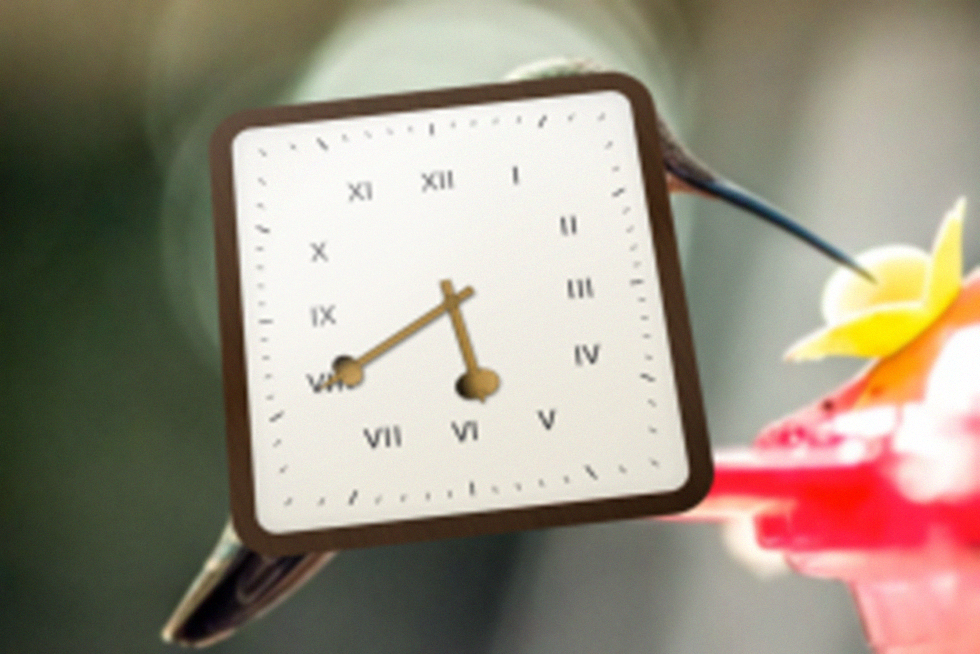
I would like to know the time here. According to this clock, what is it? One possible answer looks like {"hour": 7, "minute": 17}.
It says {"hour": 5, "minute": 40}
